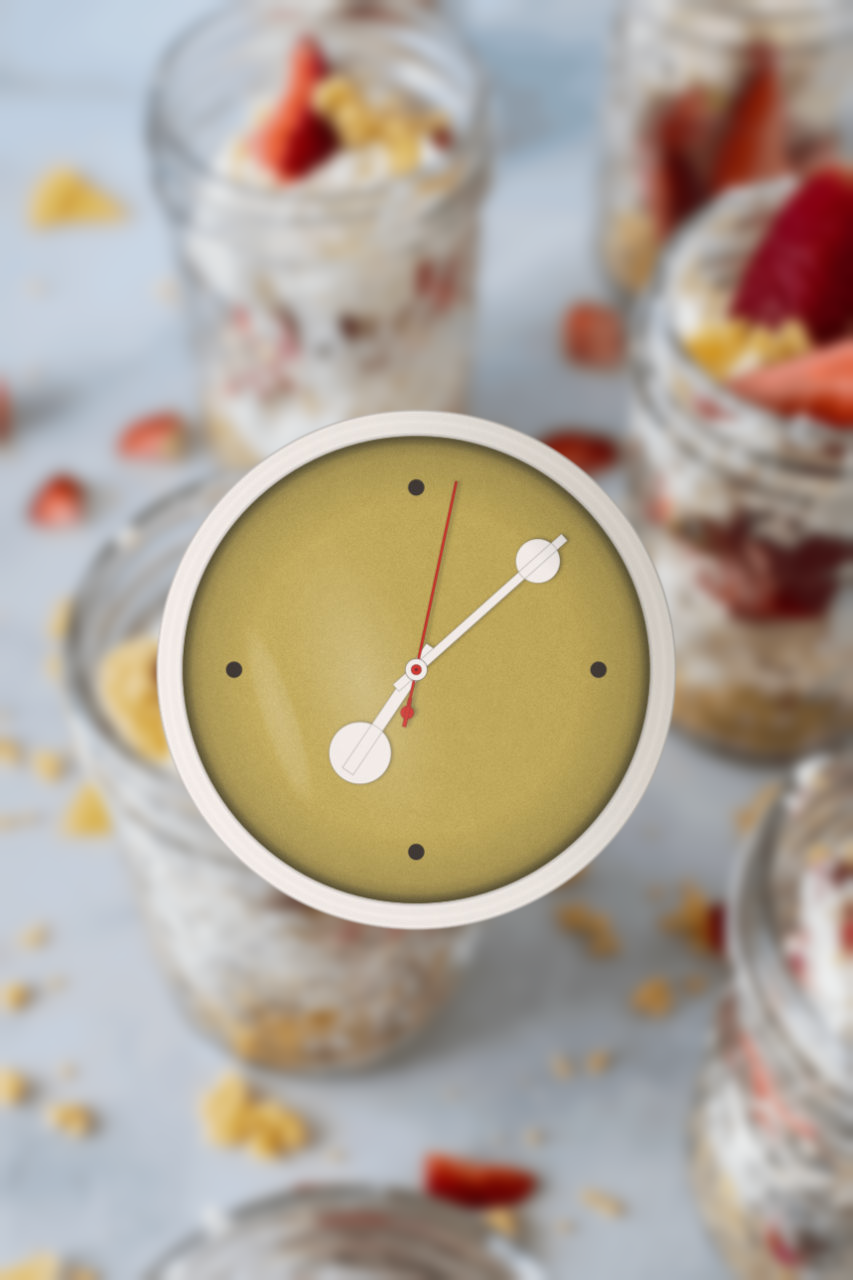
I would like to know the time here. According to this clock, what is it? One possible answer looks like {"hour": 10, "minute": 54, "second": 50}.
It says {"hour": 7, "minute": 8, "second": 2}
